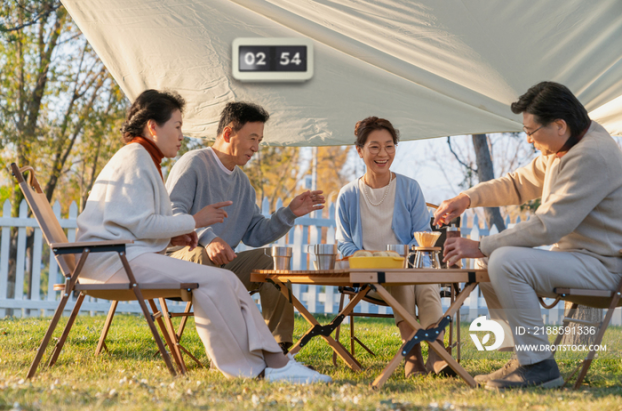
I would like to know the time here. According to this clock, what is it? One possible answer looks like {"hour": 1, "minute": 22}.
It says {"hour": 2, "minute": 54}
